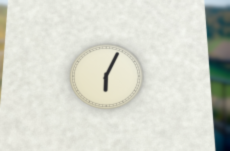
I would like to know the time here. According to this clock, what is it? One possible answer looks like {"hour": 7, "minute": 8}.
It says {"hour": 6, "minute": 4}
